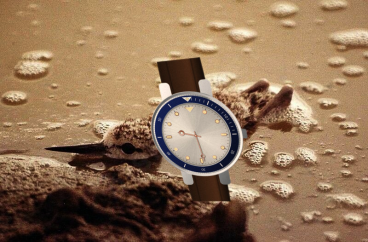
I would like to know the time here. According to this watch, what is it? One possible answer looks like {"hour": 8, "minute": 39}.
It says {"hour": 9, "minute": 29}
